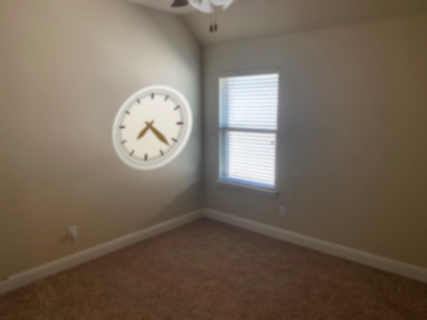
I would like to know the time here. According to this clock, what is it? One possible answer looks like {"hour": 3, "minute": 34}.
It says {"hour": 7, "minute": 22}
